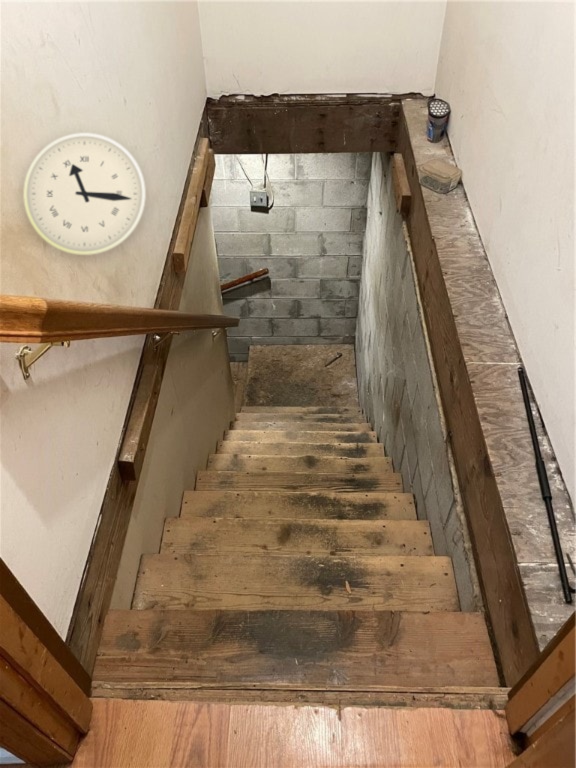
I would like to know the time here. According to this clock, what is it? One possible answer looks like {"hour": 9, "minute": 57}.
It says {"hour": 11, "minute": 16}
